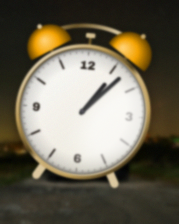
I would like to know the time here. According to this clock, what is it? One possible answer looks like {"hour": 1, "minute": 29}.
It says {"hour": 1, "minute": 7}
